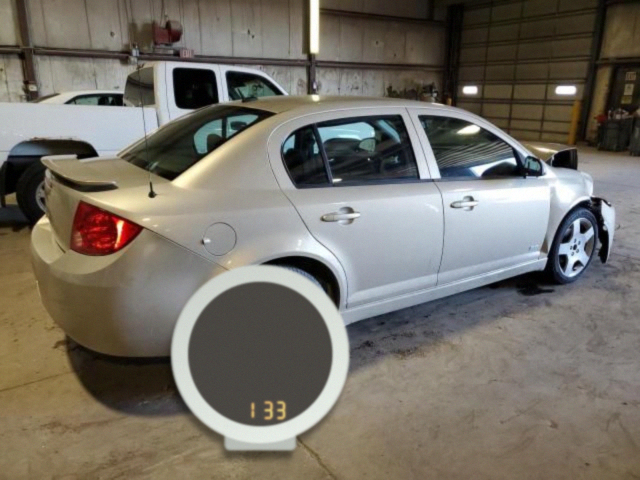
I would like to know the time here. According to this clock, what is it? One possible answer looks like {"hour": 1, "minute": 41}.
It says {"hour": 1, "minute": 33}
